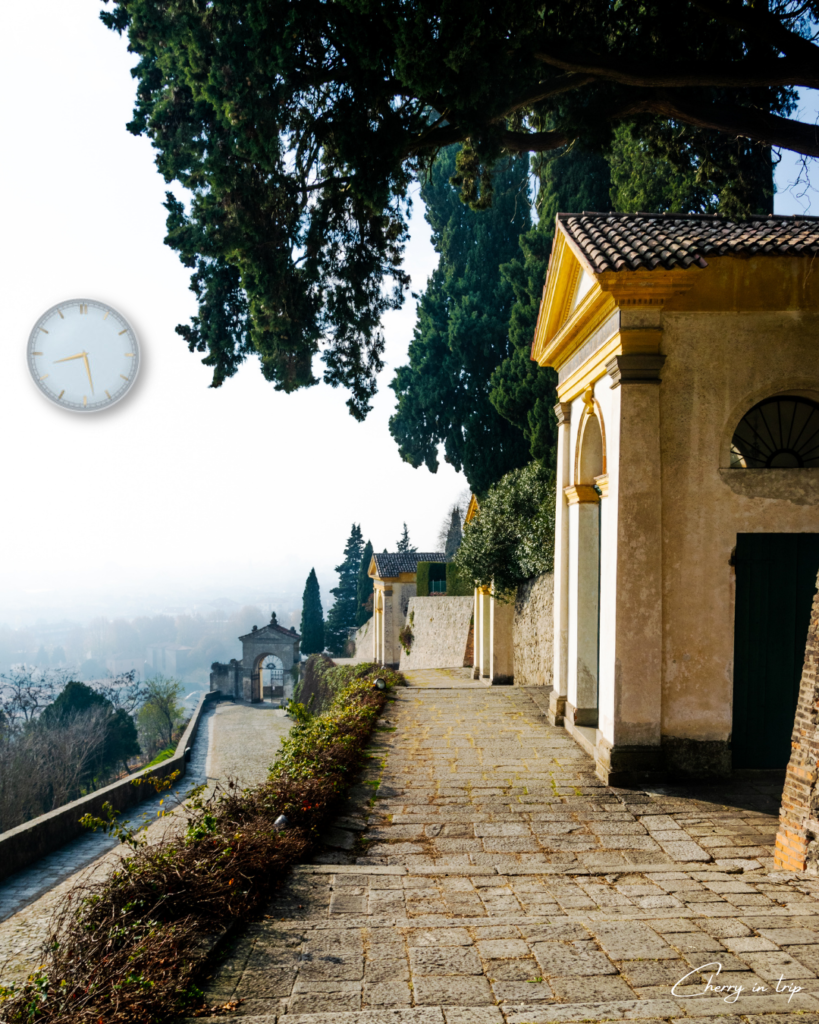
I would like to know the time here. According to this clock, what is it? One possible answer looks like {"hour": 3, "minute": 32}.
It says {"hour": 8, "minute": 28}
